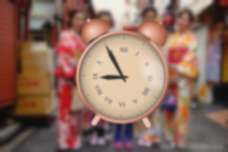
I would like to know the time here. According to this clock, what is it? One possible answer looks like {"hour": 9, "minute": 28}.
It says {"hour": 8, "minute": 55}
